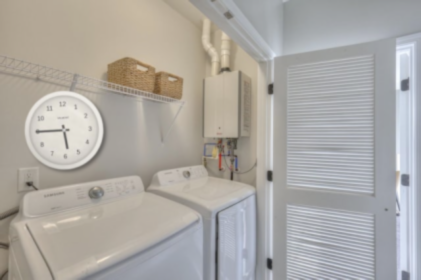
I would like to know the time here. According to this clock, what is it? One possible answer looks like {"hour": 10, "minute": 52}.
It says {"hour": 5, "minute": 45}
